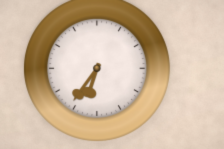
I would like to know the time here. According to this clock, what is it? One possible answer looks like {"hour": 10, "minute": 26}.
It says {"hour": 6, "minute": 36}
